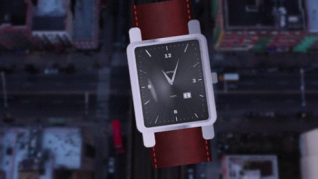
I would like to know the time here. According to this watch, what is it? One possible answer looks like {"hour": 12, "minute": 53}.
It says {"hour": 11, "minute": 4}
